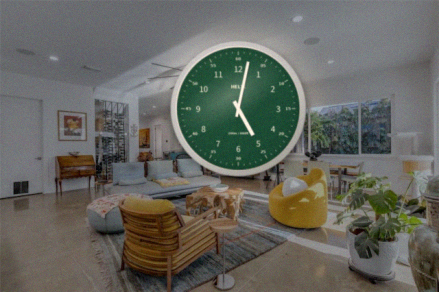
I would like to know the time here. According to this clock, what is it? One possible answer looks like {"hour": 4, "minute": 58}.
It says {"hour": 5, "minute": 2}
